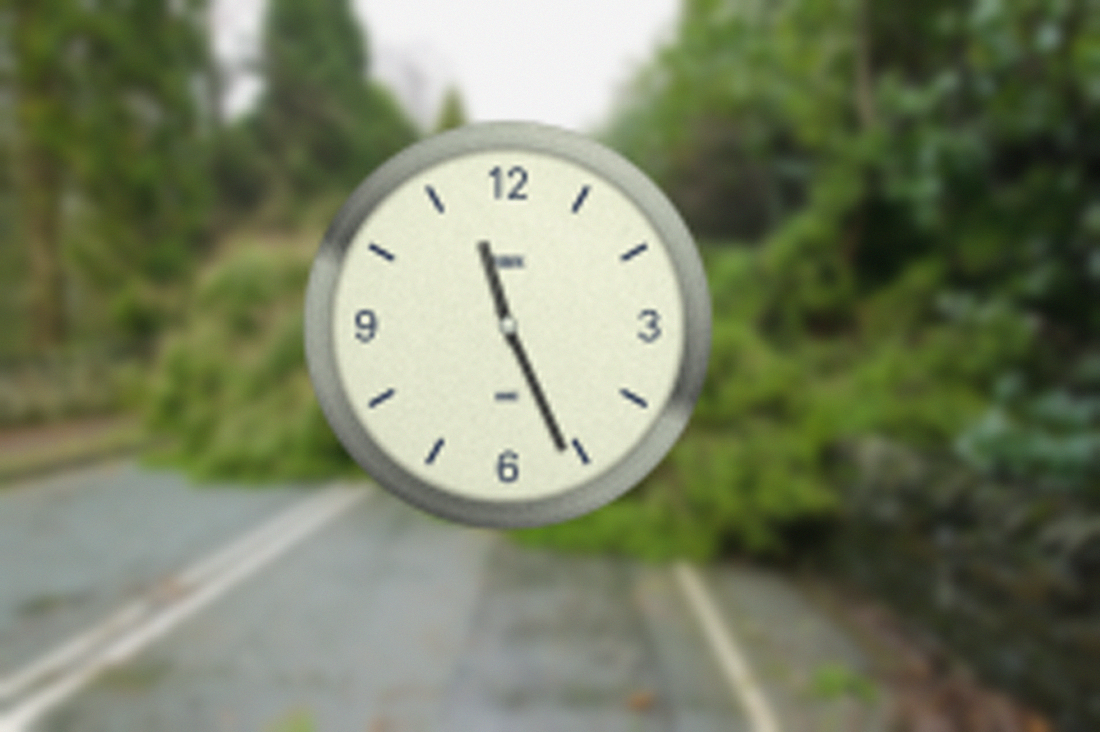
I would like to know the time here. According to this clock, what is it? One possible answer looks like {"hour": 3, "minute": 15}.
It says {"hour": 11, "minute": 26}
